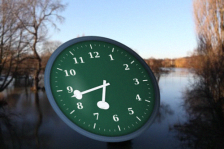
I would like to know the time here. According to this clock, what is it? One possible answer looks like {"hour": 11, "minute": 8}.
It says {"hour": 6, "minute": 43}
